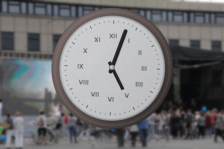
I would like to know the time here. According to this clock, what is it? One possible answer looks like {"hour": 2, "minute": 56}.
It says {"hour": 5, "minute": 3}
